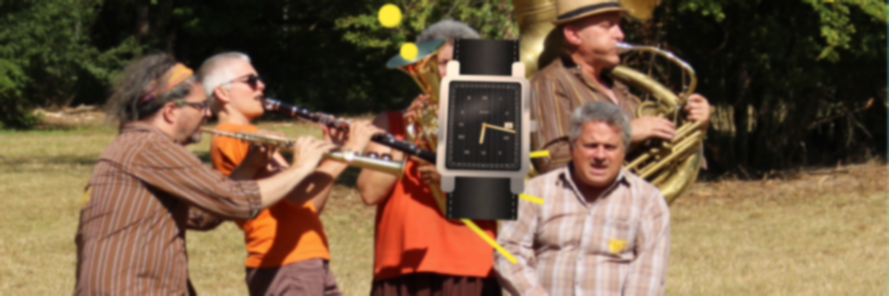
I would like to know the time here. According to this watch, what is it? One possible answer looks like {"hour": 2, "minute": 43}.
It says {"hour": 6, "minute": 17}
